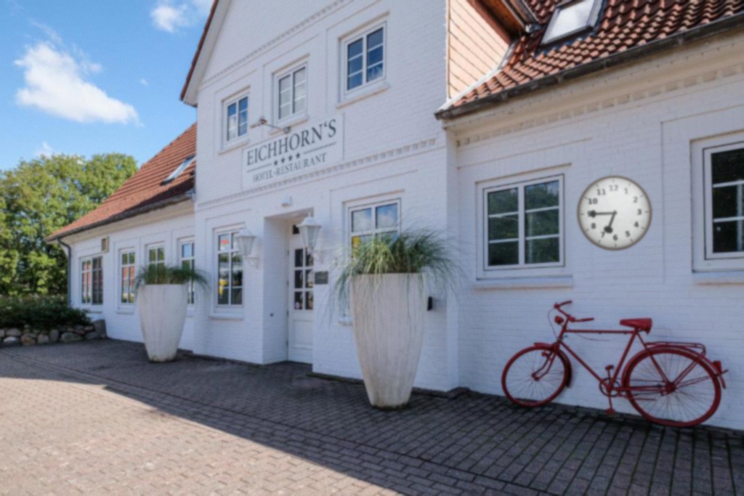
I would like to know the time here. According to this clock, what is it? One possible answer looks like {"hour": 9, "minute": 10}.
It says {"hour": 6, "minute": 45}
